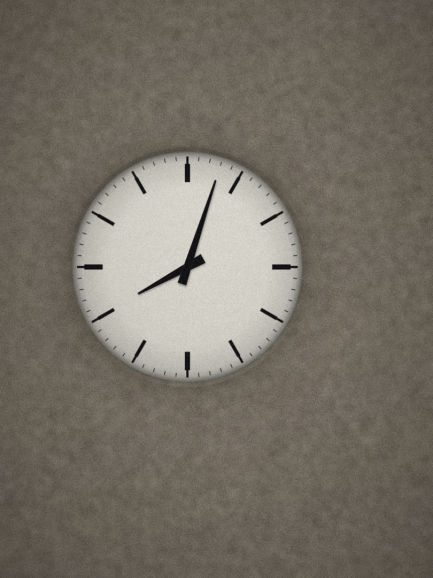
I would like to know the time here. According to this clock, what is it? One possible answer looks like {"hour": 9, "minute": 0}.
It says {"hour": 8, "minute": 3}
